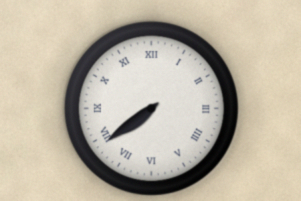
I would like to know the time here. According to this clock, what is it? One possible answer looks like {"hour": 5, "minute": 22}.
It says {"hour": 7, "minute": 39}
